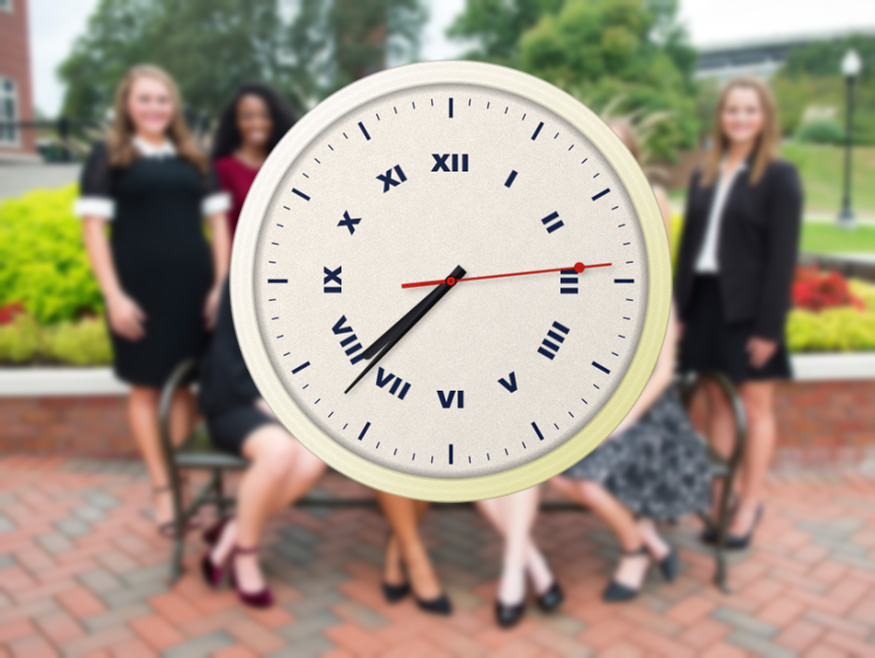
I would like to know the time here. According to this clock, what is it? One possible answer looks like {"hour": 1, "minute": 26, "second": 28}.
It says {"hour": 7, "minute": 37, "second": 14}
